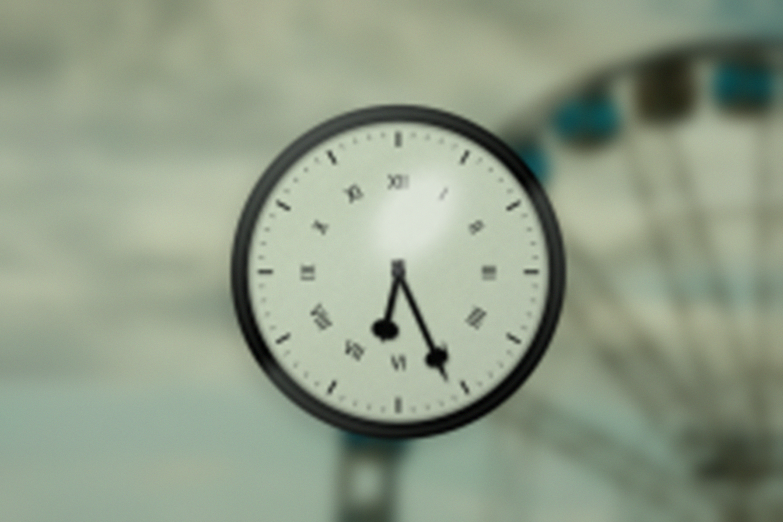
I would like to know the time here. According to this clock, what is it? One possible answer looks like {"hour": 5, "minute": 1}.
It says {"hour": 6, "minute": 26}
